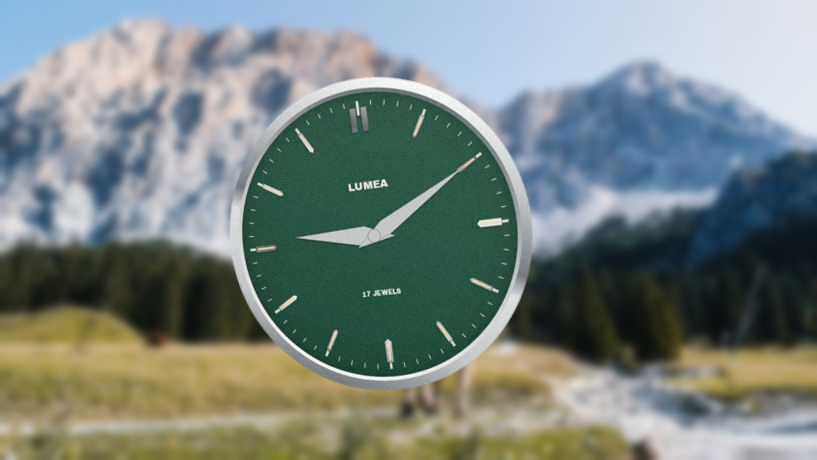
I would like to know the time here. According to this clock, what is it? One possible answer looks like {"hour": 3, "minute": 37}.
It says {"hour": 9, "minute": 10}
